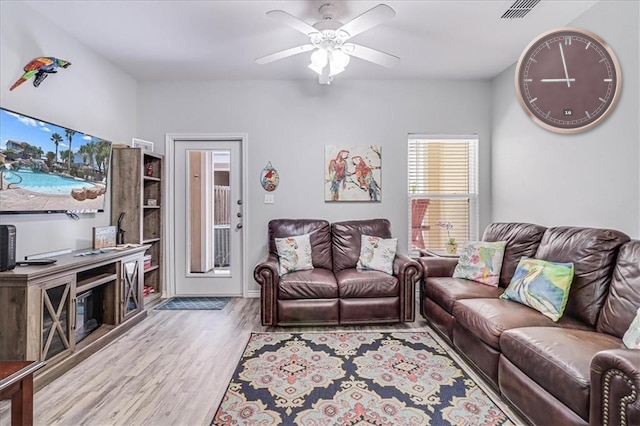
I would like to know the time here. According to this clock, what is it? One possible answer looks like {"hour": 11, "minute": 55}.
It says {"hour": 8, "minute": 58}
